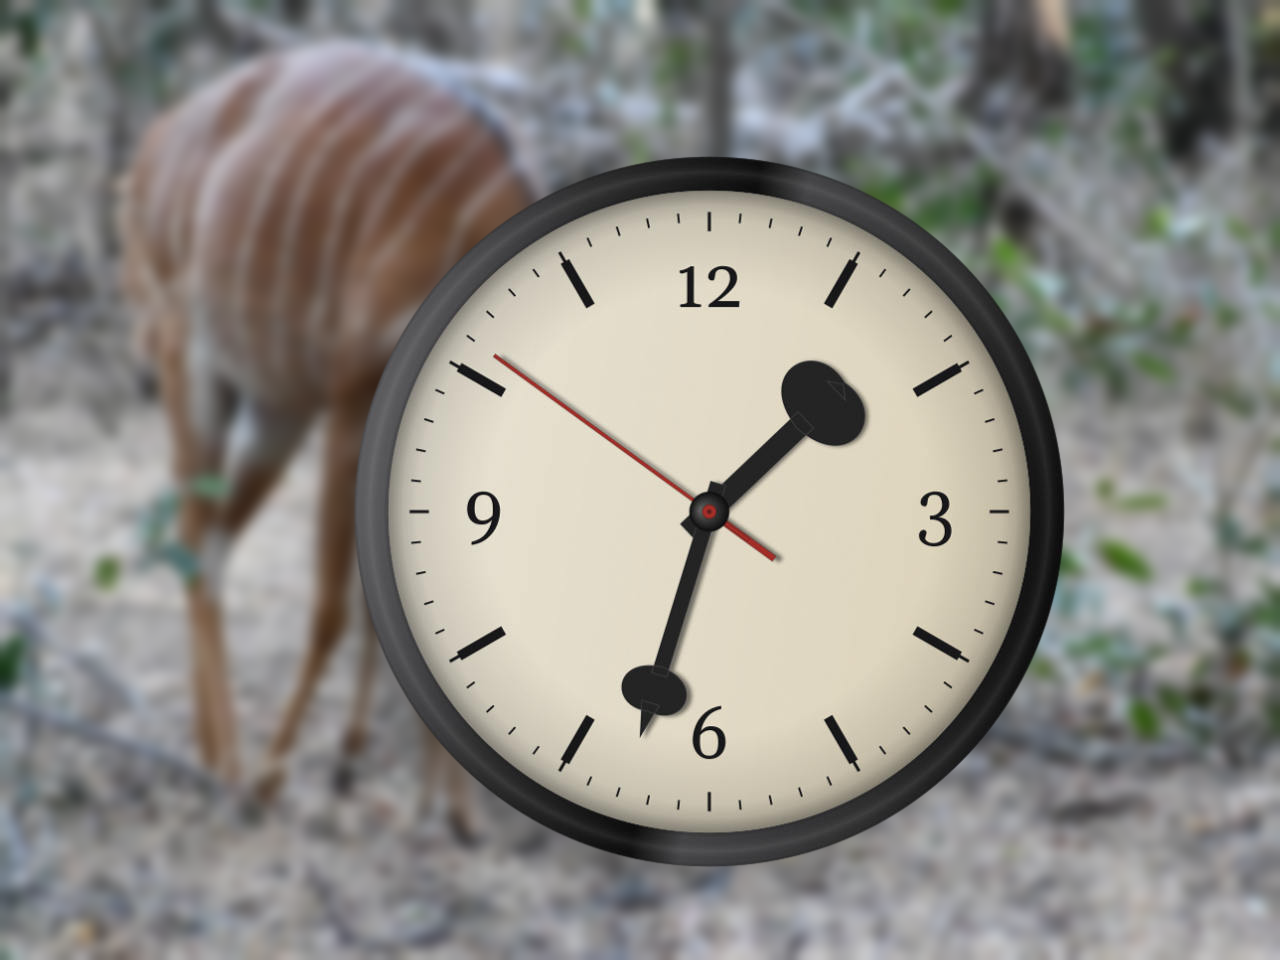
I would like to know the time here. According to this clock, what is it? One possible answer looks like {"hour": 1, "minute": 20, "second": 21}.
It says {"hour": 1, "minute": 32, "second": 51}
